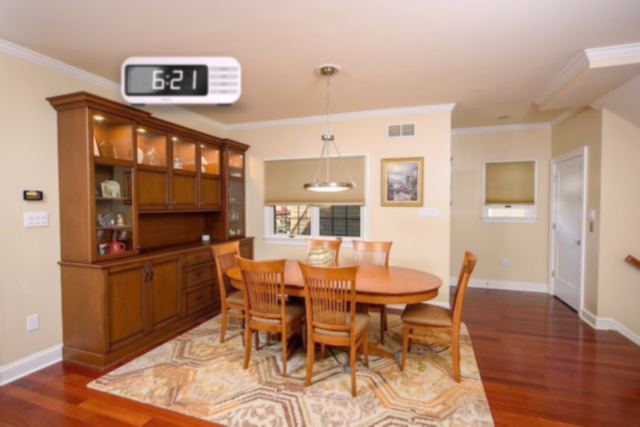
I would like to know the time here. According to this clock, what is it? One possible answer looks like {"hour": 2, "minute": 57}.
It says {"hour": 6, "minute": 21}
